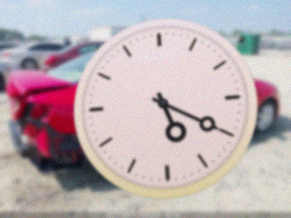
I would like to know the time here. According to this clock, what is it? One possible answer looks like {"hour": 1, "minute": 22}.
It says {"hour": 5, "minute": 20}
